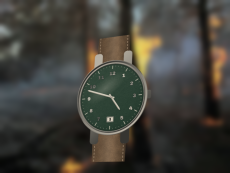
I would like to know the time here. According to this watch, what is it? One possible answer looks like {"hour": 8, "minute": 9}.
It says {"hour": 4, "minute": 48}
